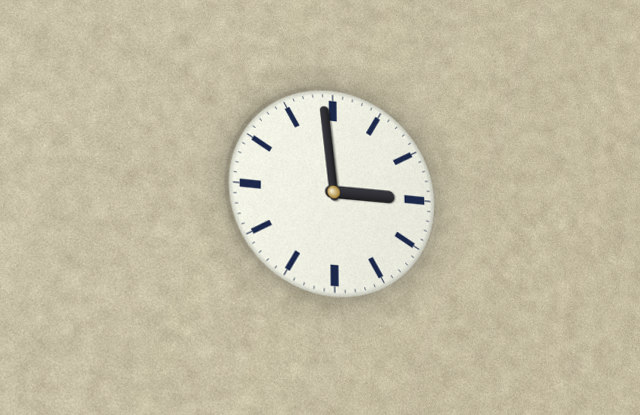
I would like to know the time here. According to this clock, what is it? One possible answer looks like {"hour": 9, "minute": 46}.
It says {"hour": 2, "minute": 59}
